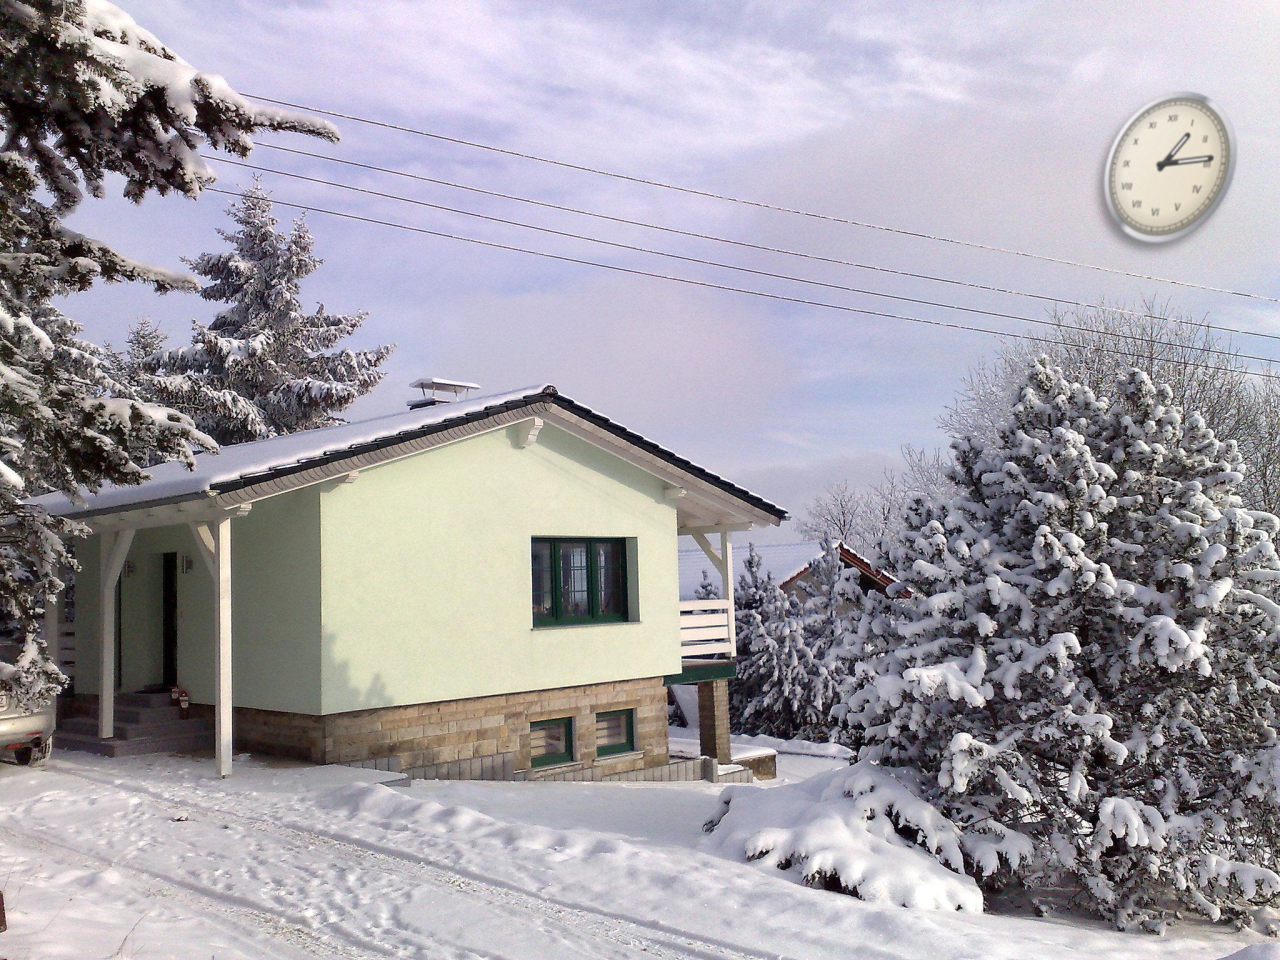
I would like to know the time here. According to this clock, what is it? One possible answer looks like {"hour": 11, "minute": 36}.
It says {"hour": 1, "minute": 14}
